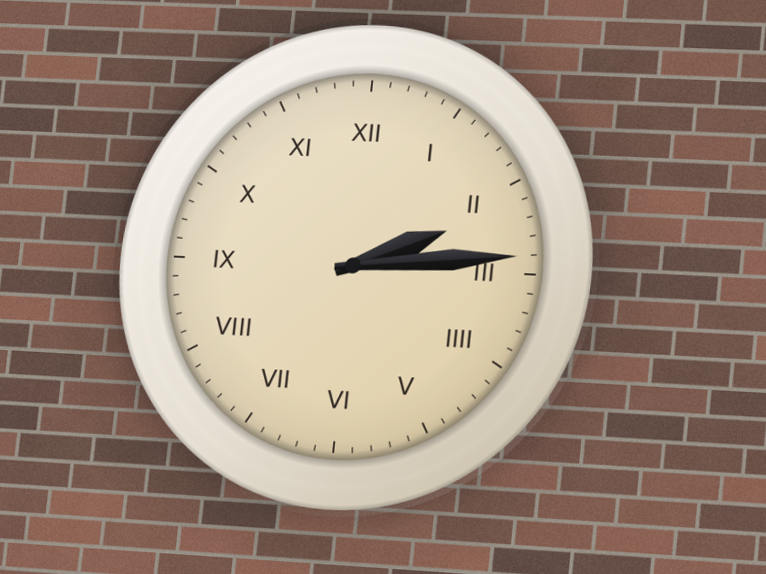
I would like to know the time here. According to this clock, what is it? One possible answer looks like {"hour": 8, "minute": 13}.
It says {"hour": 2, "minute": 14}
